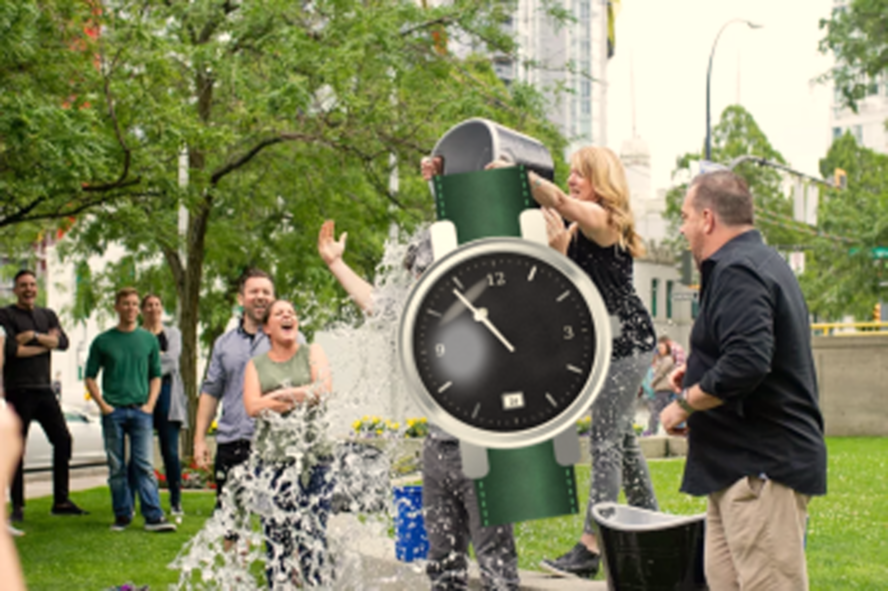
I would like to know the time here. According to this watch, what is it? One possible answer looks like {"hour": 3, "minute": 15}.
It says {"hour": 10, "minute": 54}
